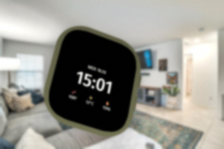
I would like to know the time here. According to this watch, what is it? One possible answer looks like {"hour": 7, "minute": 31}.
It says {"hour": 15, "minute": 1}
